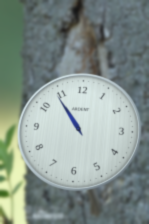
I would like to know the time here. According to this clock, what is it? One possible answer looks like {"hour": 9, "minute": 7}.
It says {"hour": 10, "minute": 54}
